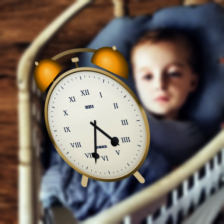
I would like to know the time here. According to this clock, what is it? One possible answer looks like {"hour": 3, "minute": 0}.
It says {"hour": 4, "minute": 33}
